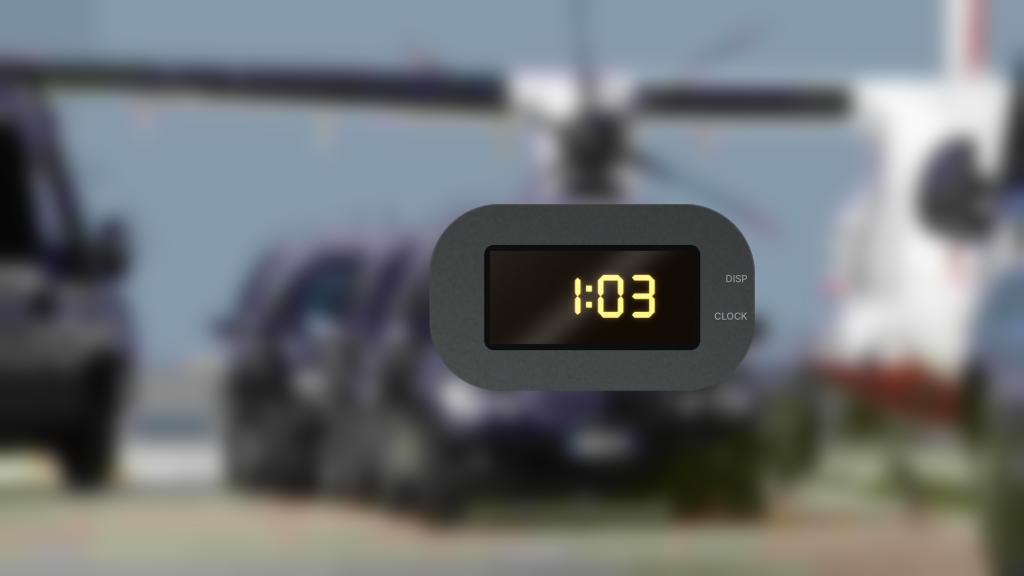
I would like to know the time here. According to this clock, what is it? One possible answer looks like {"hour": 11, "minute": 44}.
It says {"hour": 1, "minute": 3}
